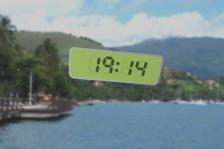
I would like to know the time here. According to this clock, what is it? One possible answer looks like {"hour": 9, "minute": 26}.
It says {"hour": 19, "minute": 14}
